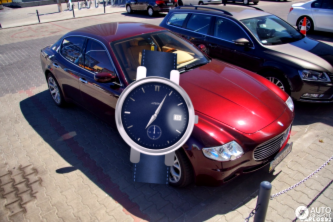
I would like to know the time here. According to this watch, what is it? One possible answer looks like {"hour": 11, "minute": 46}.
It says {"hour": 7, "minute": 4}
